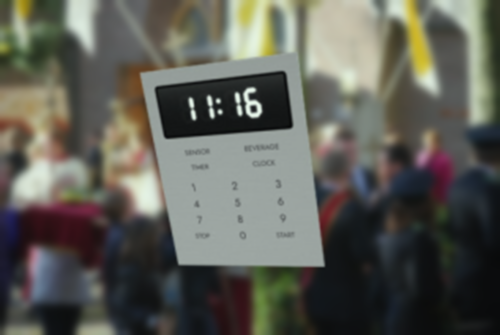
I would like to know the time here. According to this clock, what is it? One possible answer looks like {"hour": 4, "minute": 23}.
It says {"hour": 11, "minute": 16}
